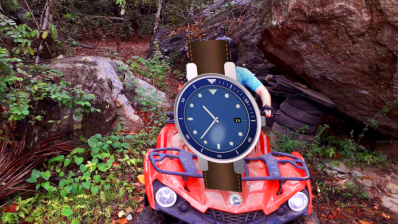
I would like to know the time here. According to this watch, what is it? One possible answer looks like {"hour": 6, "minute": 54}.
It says {"hour": 10, "minute": 37}
